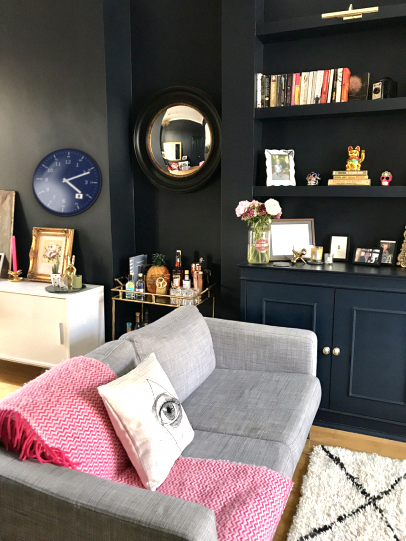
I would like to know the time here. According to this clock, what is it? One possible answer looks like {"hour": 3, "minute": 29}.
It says {"hour": 4, "minute": 11}
